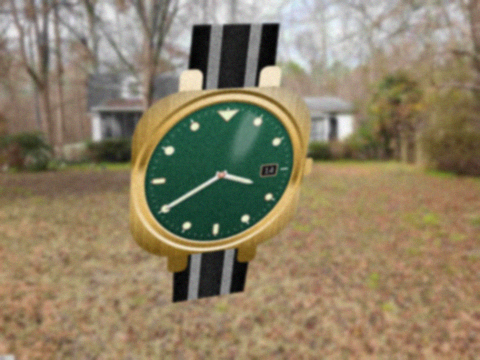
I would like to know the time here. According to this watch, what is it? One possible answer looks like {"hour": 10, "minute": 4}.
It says {"hour": 3, "minute": 40}
